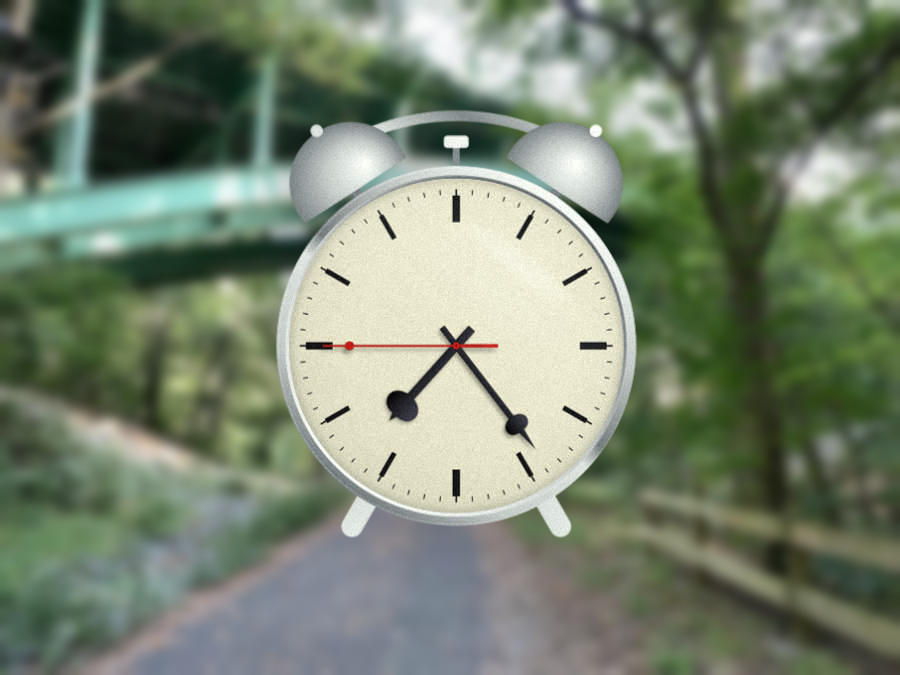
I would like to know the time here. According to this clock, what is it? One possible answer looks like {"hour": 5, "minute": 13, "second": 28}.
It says {"hour": 7, "minute": 23, "second": 45}
